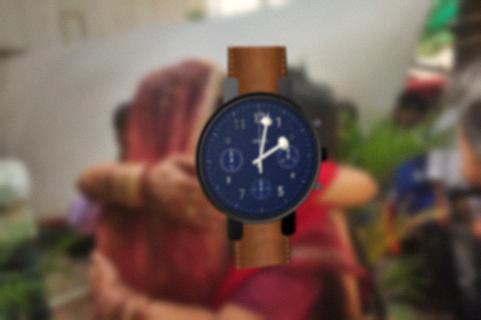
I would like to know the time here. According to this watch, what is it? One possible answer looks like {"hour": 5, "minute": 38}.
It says {"hour": 2, "minute": 2}
